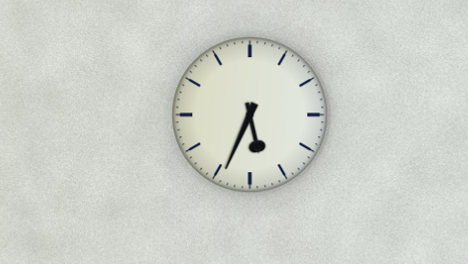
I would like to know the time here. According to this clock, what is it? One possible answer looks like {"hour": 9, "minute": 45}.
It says {"hour": 5, "minute": 34}
